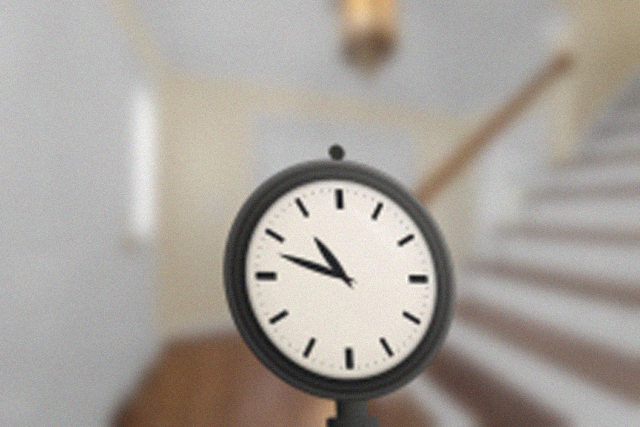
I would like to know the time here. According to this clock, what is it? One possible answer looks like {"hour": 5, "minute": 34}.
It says {"hour": 10, "minute": 48}
